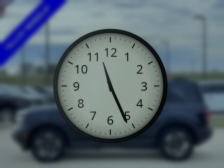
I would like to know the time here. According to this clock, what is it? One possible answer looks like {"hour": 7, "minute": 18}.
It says {"hour": 11, "minute": 26}
